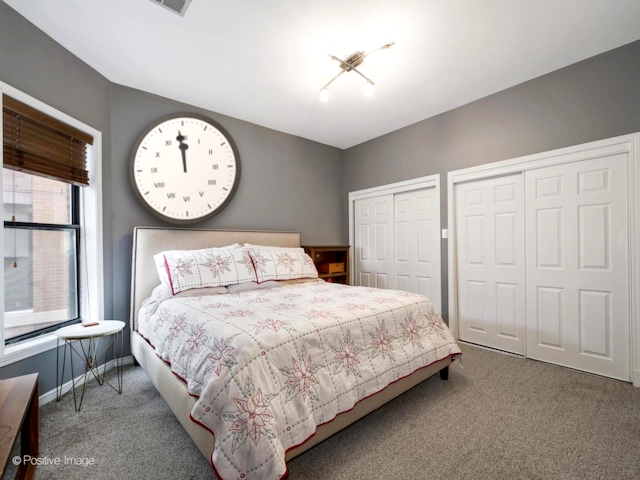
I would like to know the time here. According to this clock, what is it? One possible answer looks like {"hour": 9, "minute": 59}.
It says {"hour": 11, "minute": 59}
